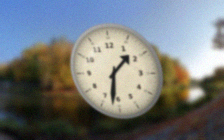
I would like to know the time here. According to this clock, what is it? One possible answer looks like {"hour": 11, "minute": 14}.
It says {"hour": 1, "minute": 32}
